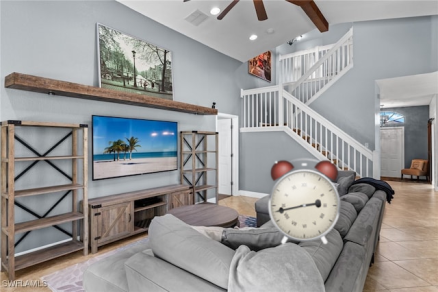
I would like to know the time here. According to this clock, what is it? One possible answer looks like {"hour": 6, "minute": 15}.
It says {"hour": 2, "minute": 43}
